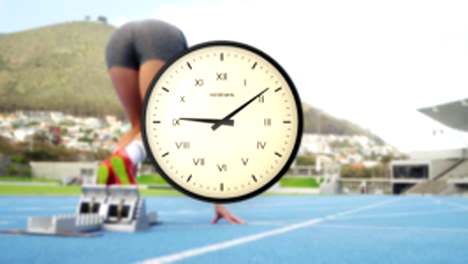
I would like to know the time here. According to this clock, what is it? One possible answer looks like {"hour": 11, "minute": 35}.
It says {"hour": 9, "minute": 9}
